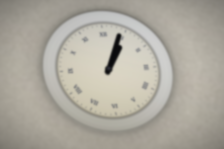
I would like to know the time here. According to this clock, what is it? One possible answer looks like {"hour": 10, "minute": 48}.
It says {"hour": 1, "minute": 4}
